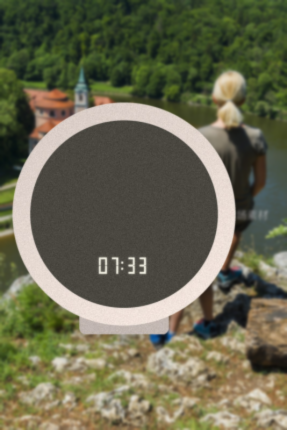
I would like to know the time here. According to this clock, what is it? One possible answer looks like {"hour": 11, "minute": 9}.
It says {"hour": 7, "minute": 33}
